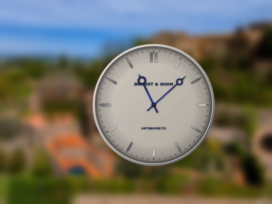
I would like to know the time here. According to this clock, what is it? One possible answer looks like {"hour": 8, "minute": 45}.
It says {"hour": 11, "minute": 8}
